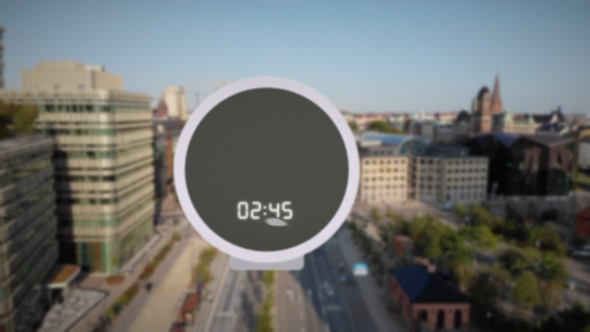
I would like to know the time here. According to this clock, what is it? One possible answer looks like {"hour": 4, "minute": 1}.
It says {"hour": 2, "minute": 45}
